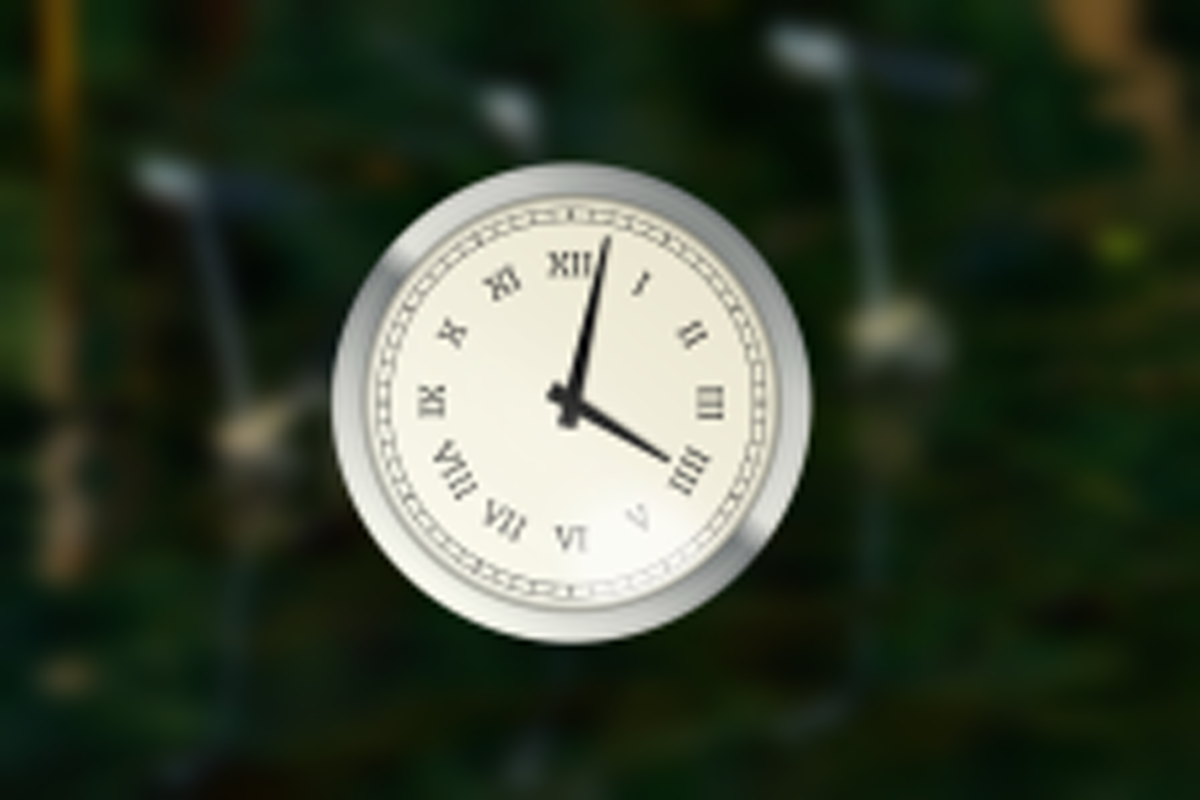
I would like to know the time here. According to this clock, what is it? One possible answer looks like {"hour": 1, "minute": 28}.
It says {"hour": 4, "minute": 2}
